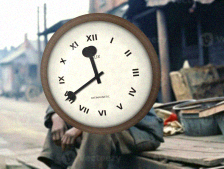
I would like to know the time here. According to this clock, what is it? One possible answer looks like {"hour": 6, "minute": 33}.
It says {"hour": 11, "minute": 40}
